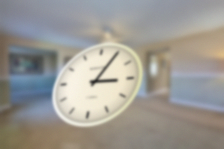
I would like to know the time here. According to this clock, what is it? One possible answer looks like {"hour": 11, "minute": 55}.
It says {"hour": 3, "minute": 5}
